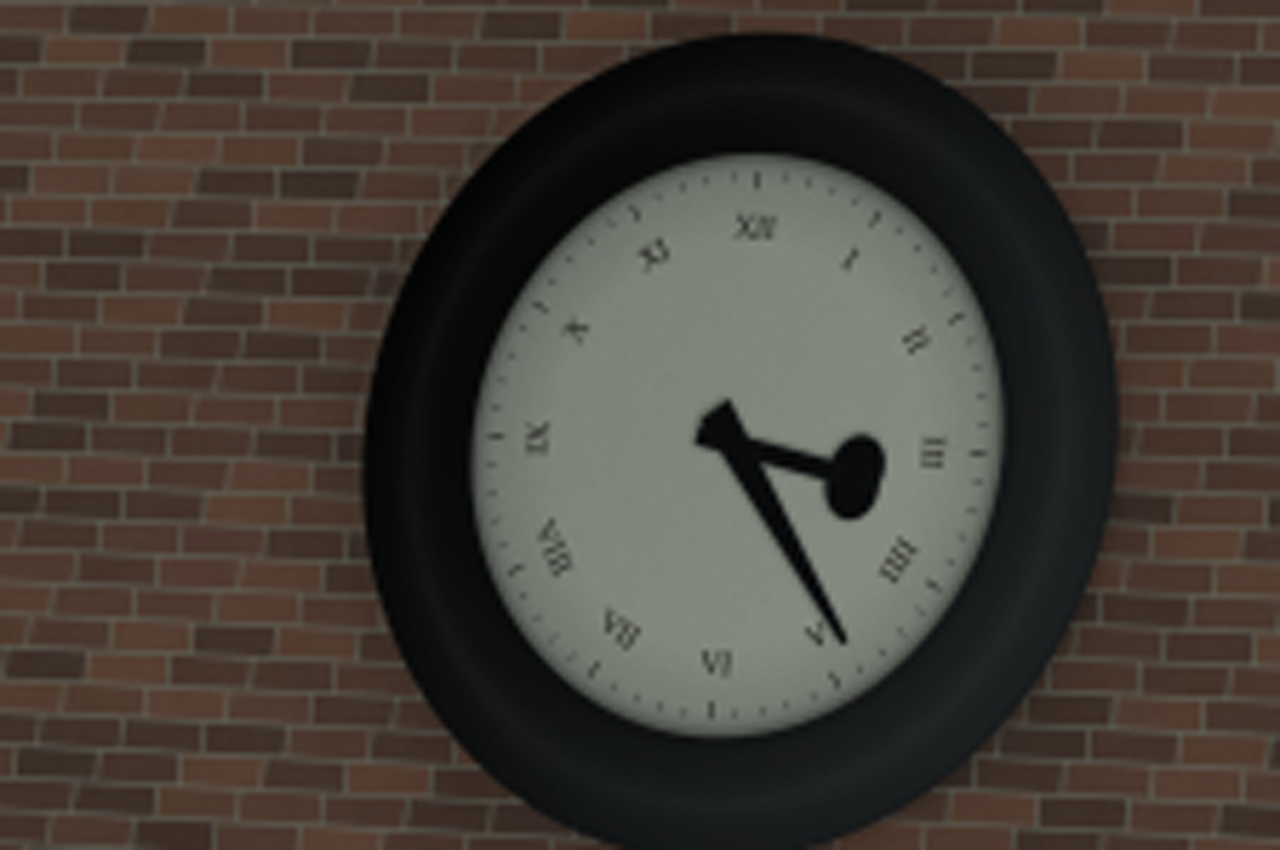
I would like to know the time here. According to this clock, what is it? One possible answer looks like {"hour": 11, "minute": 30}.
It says {"hour": 3, "minute": 24}
